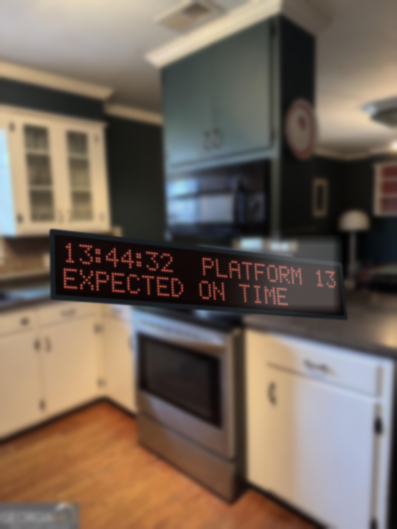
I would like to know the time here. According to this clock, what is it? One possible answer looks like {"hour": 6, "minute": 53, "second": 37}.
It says {"hour": 13, "minute": 44, "second": 32}
